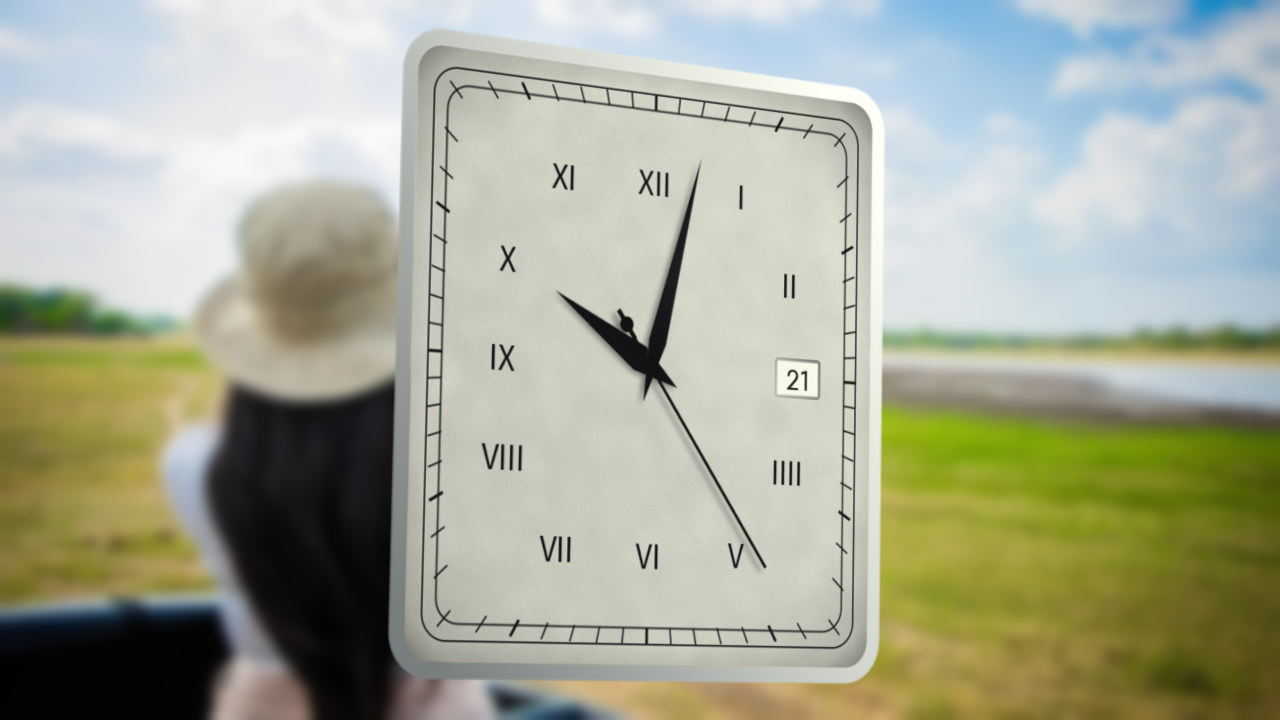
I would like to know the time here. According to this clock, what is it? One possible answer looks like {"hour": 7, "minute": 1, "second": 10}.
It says {"hour": 10, "minute": 2, "second": 24}
